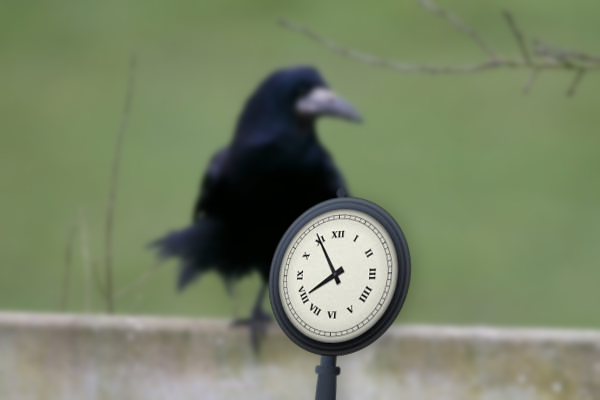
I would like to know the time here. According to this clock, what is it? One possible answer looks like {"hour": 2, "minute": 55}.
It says {"hour": 7, "minute": 55}
